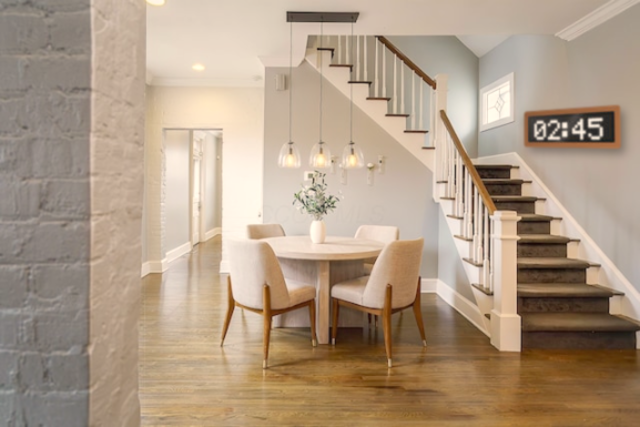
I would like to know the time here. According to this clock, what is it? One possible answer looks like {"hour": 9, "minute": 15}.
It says {"hour": 2, "minute": 45}
